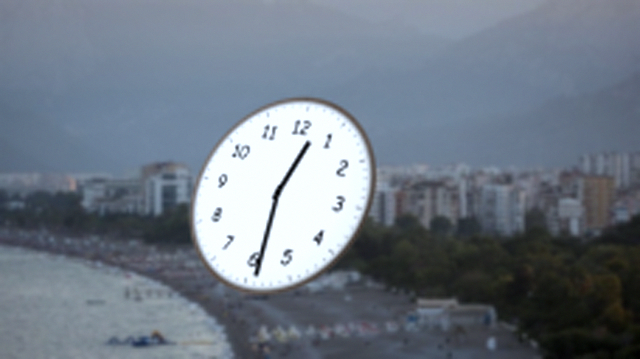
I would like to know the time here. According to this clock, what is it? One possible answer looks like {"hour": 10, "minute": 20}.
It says {"hour": 12, "minute": 29}
